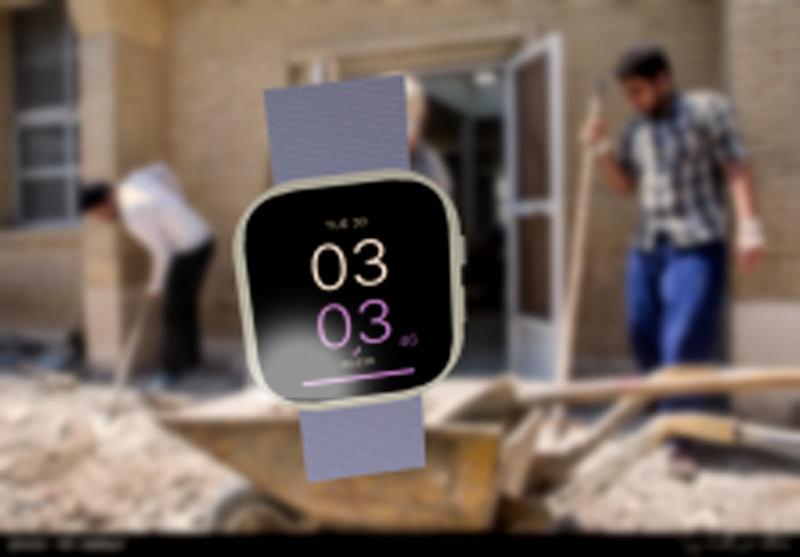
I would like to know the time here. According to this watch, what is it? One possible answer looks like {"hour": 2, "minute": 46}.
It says {"hour": 3, "minute": 3}
